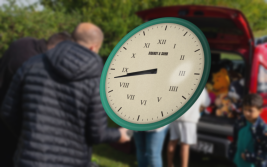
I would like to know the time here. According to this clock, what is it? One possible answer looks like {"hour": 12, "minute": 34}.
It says {"hour": 8, "minute": 43}
